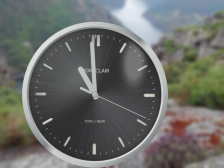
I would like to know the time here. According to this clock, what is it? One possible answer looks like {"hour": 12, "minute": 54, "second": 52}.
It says {"hour": 10, "minute": 59, "second": 19}
